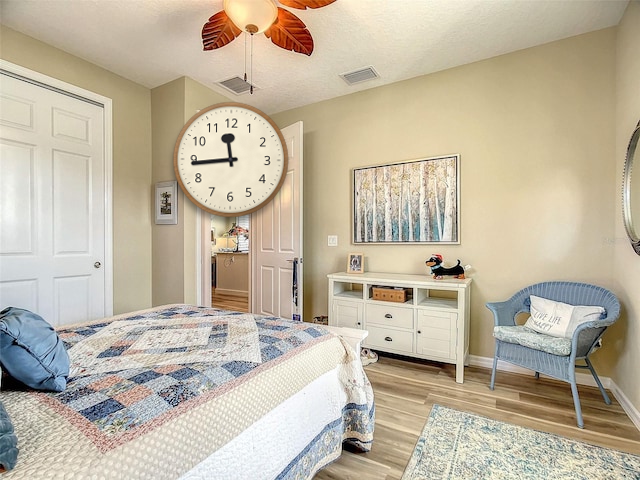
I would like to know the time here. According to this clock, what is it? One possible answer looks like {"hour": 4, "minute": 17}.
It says {"hour": 11, "minute": 44}
